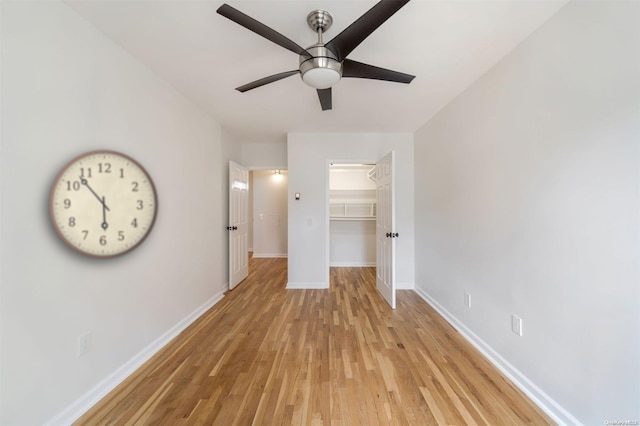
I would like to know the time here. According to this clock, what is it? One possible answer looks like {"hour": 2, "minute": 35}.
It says {"hour": 5, "minute": 53}
